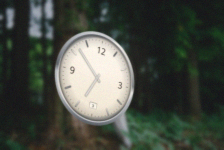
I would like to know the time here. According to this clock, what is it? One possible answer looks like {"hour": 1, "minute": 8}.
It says {"hour": 6, "minute": 52}
